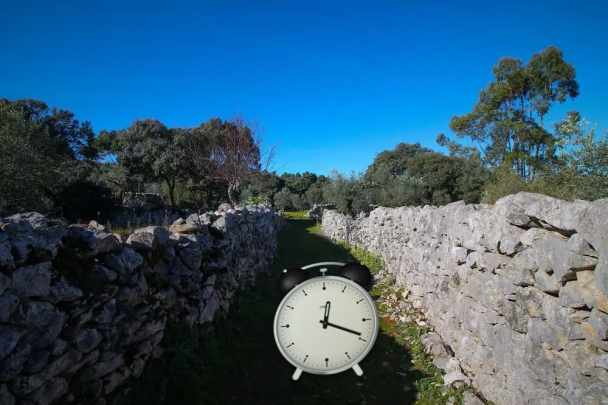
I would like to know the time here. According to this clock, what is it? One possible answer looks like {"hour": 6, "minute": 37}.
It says {"hour": 12, "minute": 19}
